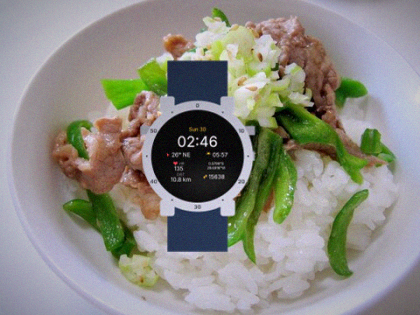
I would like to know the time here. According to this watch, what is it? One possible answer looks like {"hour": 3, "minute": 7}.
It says {"hour": 2, "minute": 46}
